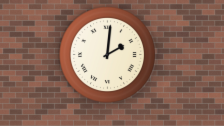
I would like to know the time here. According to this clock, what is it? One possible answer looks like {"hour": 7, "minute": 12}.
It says {"hour": 2, "minute": 1}
